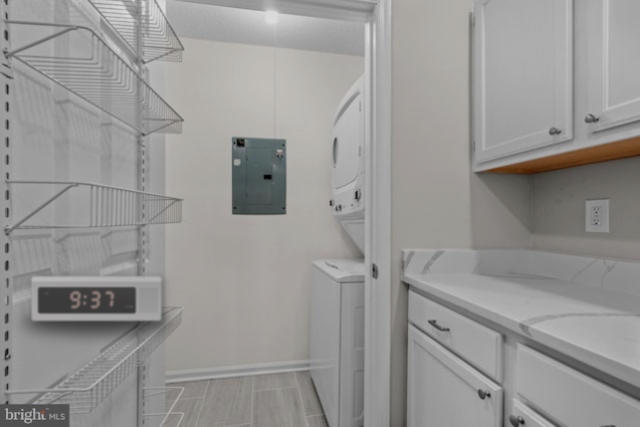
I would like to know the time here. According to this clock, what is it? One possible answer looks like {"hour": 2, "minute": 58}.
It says {"hour": 9, "minute": 37}
